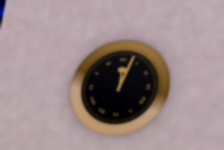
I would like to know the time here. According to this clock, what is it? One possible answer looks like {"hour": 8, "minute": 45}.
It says {"hour": 12, "minute": 3}
